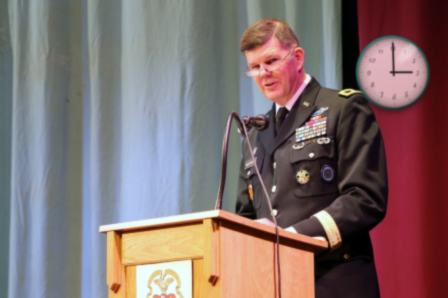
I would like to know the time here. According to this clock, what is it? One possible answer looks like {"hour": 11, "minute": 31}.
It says {"hour": 3, "minute": 0}
